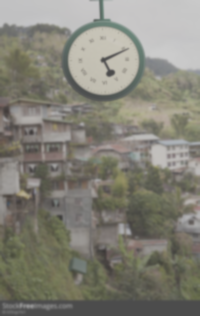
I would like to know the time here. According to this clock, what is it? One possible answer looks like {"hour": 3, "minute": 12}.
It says {"hour": 5, "minute": 11}
